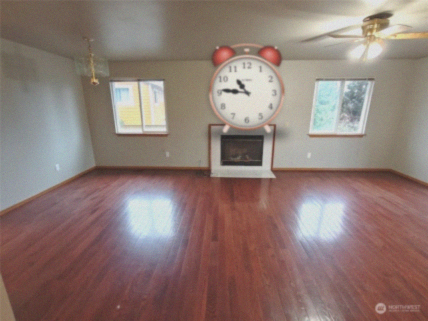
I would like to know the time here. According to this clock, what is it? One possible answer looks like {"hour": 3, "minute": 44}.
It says {"hour": 10, "minute": 46}
